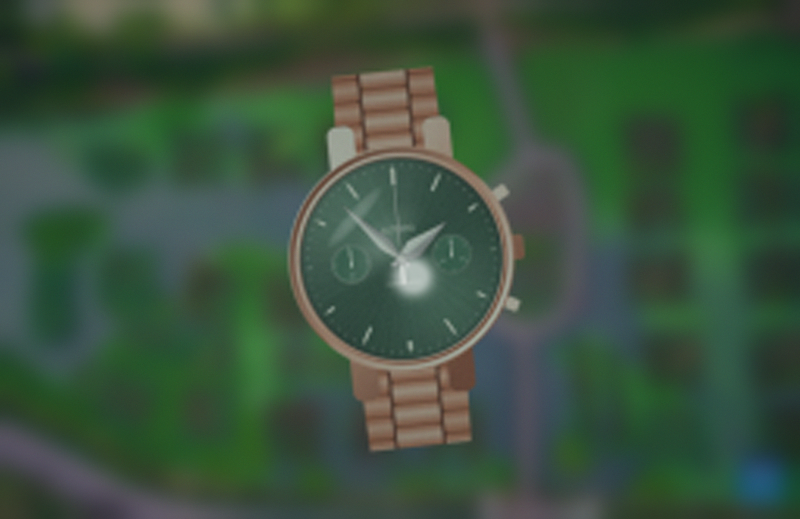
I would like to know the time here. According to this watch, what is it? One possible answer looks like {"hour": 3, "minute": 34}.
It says {"hour": 1, "minute": 53}
